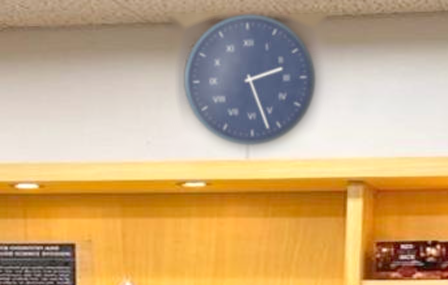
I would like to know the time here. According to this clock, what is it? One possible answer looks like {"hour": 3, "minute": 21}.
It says {"hour": 2, "minute": 27}
